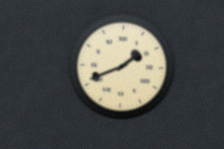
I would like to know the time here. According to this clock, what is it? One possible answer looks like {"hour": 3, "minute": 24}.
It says {"hour": 1, "minute": 41}
